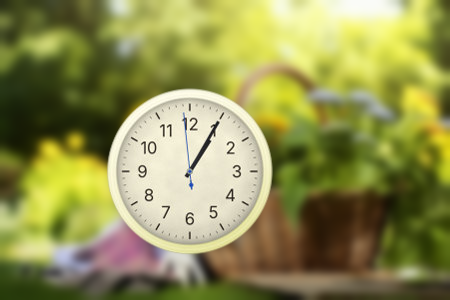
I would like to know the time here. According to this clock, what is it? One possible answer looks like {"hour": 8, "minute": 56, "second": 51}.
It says {"hour": 1, "minute": 4, "second": 59}
